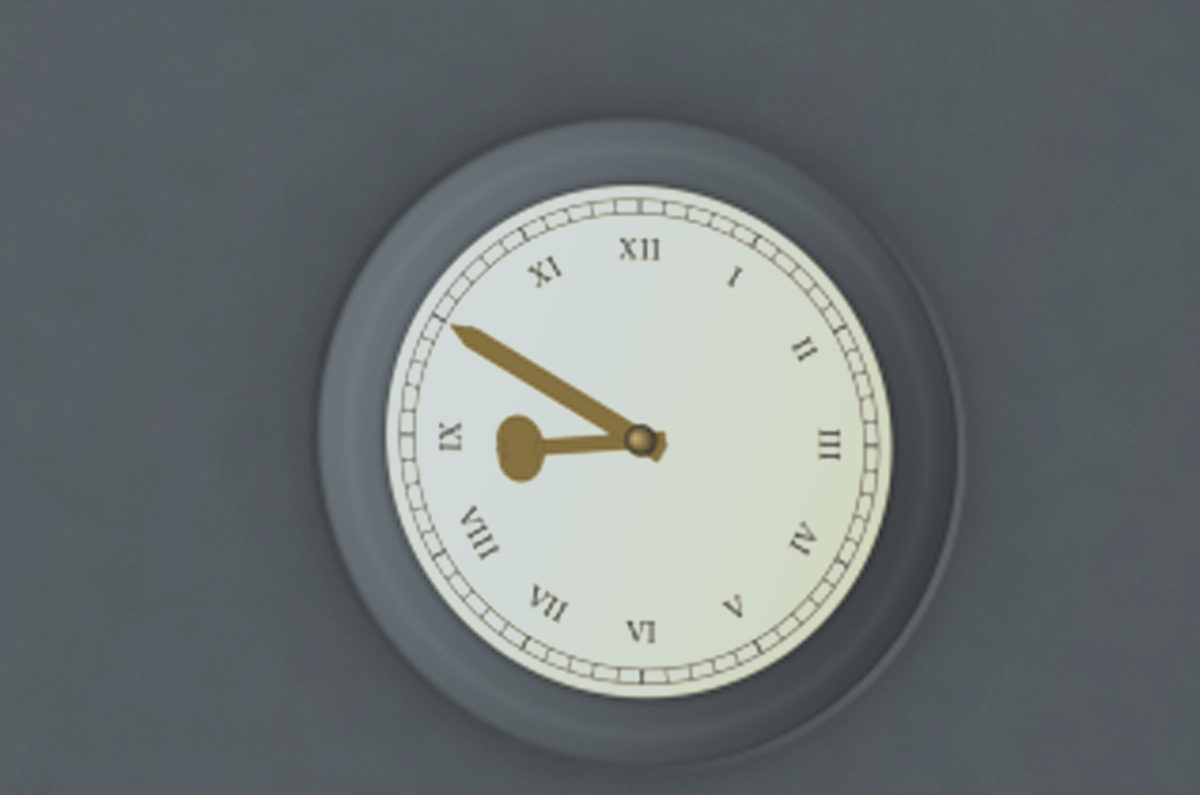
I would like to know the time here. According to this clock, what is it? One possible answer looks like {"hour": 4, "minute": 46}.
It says {"hour": 8, "minute": 50}
